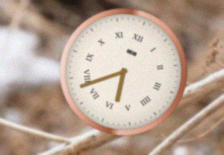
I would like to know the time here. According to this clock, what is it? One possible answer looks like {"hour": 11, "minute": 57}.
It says {"hour": 5, "minute": 38}
